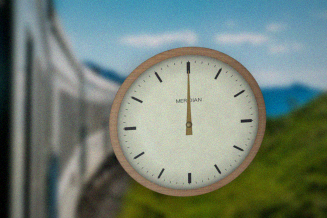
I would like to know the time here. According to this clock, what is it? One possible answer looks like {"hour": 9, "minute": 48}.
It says {"hour": 12, "minute": 0}
